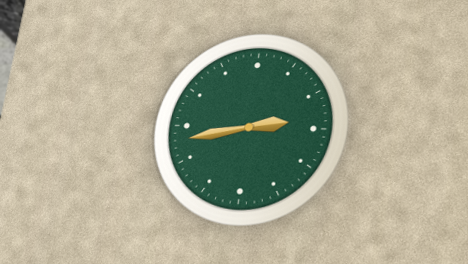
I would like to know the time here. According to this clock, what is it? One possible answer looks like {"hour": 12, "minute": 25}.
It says {"hour": 2, "minute": 43}
